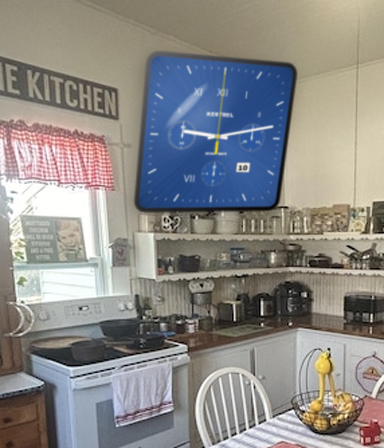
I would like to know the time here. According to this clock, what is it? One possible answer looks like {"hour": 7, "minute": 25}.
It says {"hour": 9, "minute": 13}
